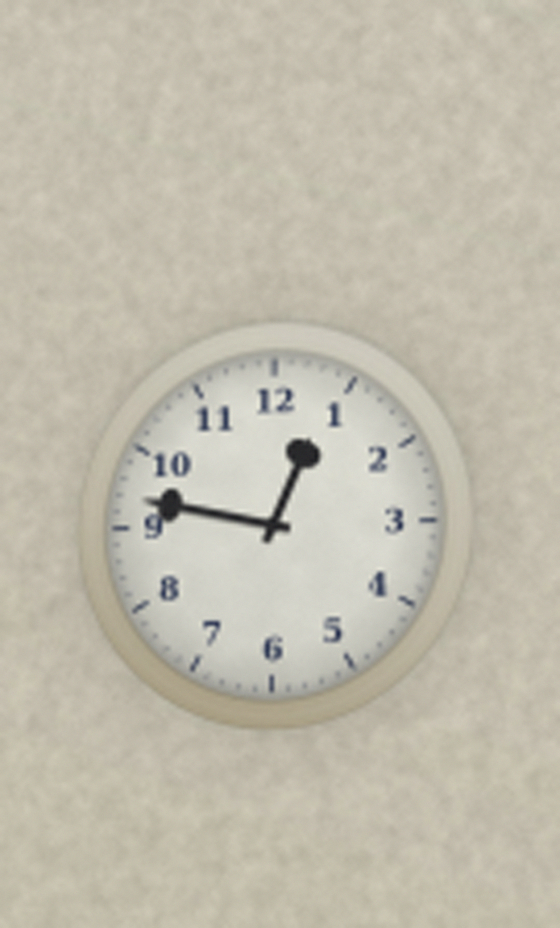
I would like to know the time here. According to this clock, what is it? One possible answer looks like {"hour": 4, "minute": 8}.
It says {"hour": 12, "minute": 47}
